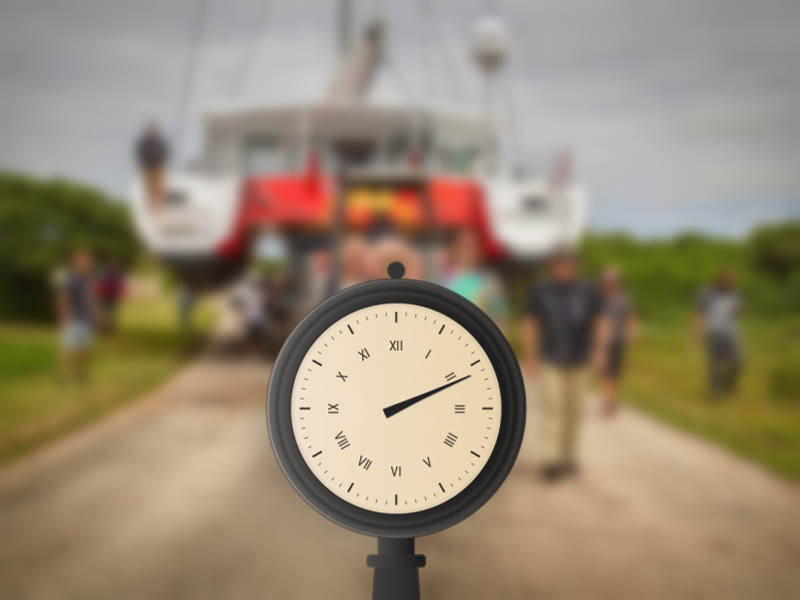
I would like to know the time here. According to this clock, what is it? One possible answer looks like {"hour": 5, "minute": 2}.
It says {"hour": 2, "minute": 11}
